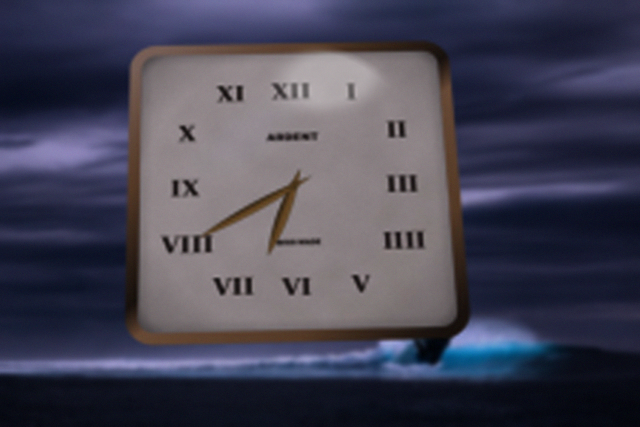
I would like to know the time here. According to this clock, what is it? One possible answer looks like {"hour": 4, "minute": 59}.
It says {"hour": 6, "minute": 40}
